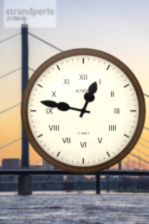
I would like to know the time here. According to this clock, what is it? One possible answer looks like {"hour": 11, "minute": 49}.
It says {"hour": 12, "minute": 47}
